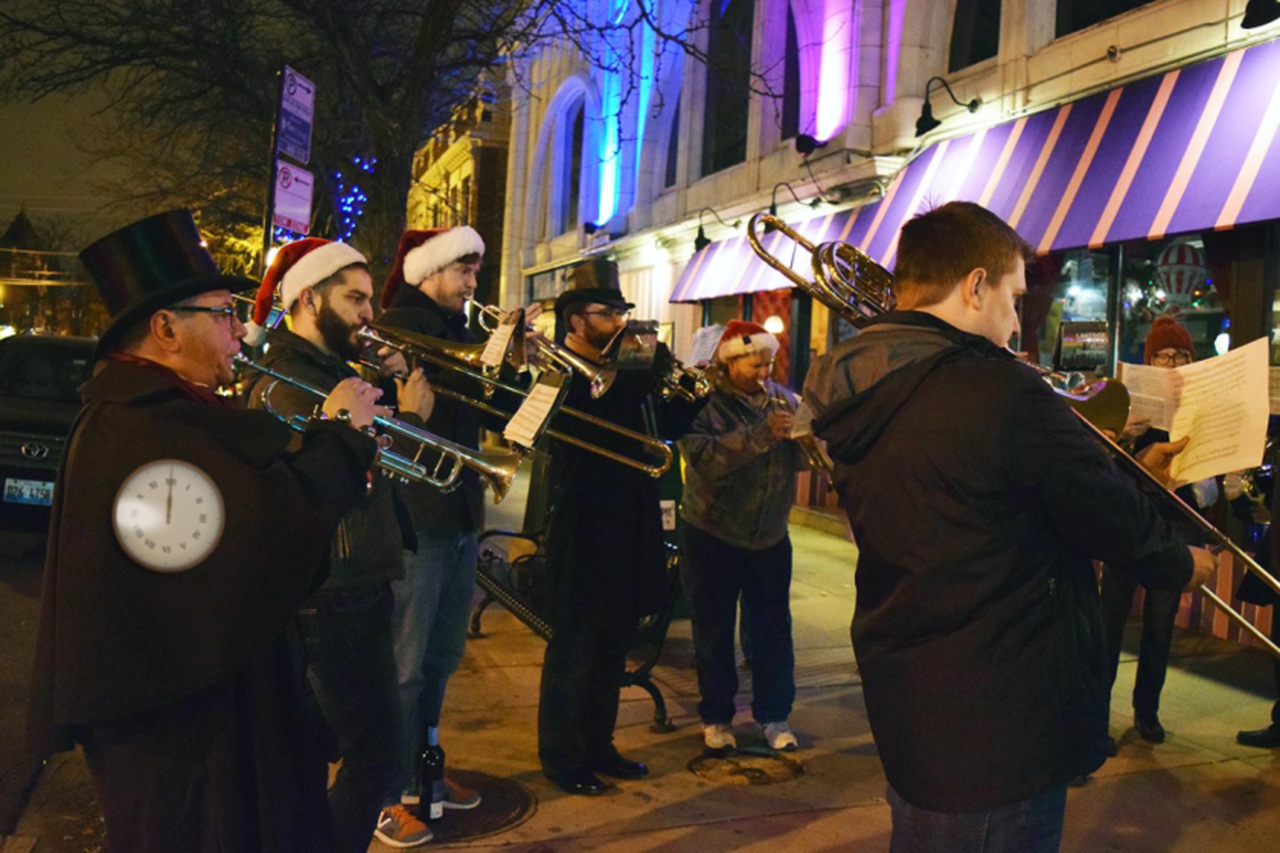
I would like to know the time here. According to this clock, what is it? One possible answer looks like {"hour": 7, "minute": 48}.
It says {"hour": 12, "minute": 0}
